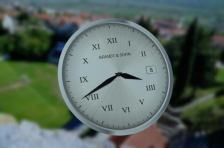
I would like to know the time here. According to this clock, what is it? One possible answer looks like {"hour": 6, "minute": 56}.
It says {"hour": 3, "minute": 41}
